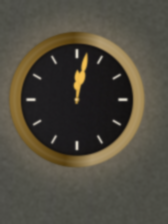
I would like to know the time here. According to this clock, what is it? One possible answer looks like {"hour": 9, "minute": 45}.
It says {"hour": 12, "minute": 2}
